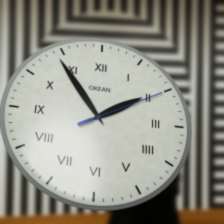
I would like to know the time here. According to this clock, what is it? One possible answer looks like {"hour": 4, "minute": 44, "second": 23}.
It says {"hour": 1, "minute": 54, "second": 10}
